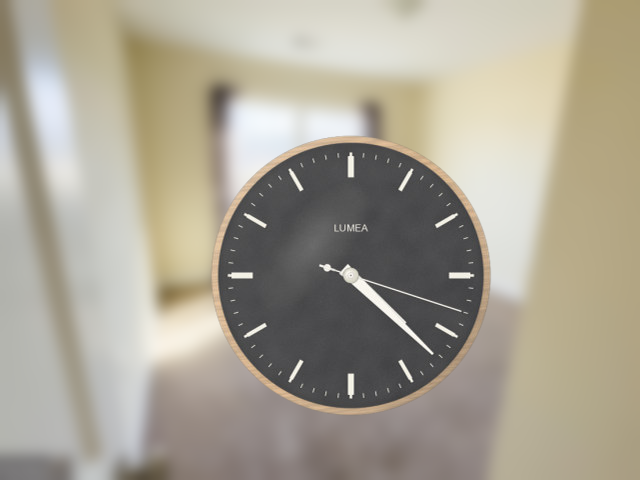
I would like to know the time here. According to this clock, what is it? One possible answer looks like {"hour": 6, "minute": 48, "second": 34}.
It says {"hour": 4, "minute": 22, "second": 18}
